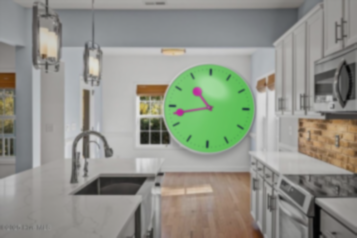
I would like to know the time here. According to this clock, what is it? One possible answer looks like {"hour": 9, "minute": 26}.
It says {"hour": 10, "minute": 43}
